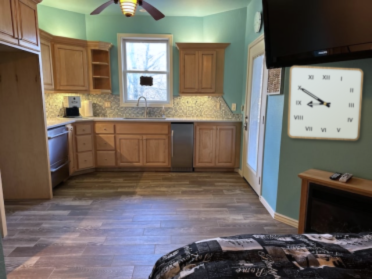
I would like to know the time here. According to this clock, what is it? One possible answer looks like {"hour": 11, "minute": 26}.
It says {"hour": 8, "minute": 50}
